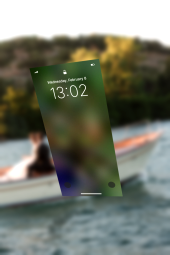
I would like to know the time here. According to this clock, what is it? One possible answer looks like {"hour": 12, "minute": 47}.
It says {"hour": 13, "minute": 2}
